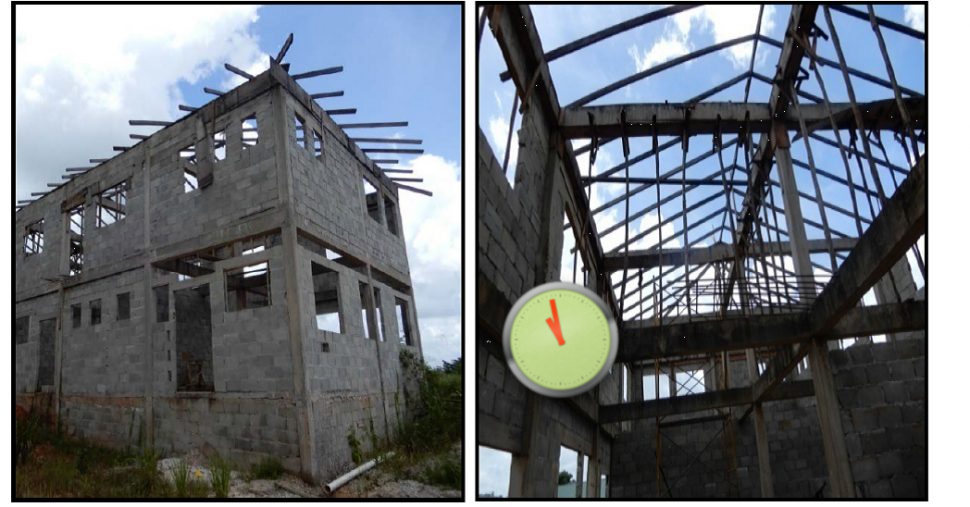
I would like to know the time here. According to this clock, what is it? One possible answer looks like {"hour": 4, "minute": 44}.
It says {"hour": 10, "minute": 58}
